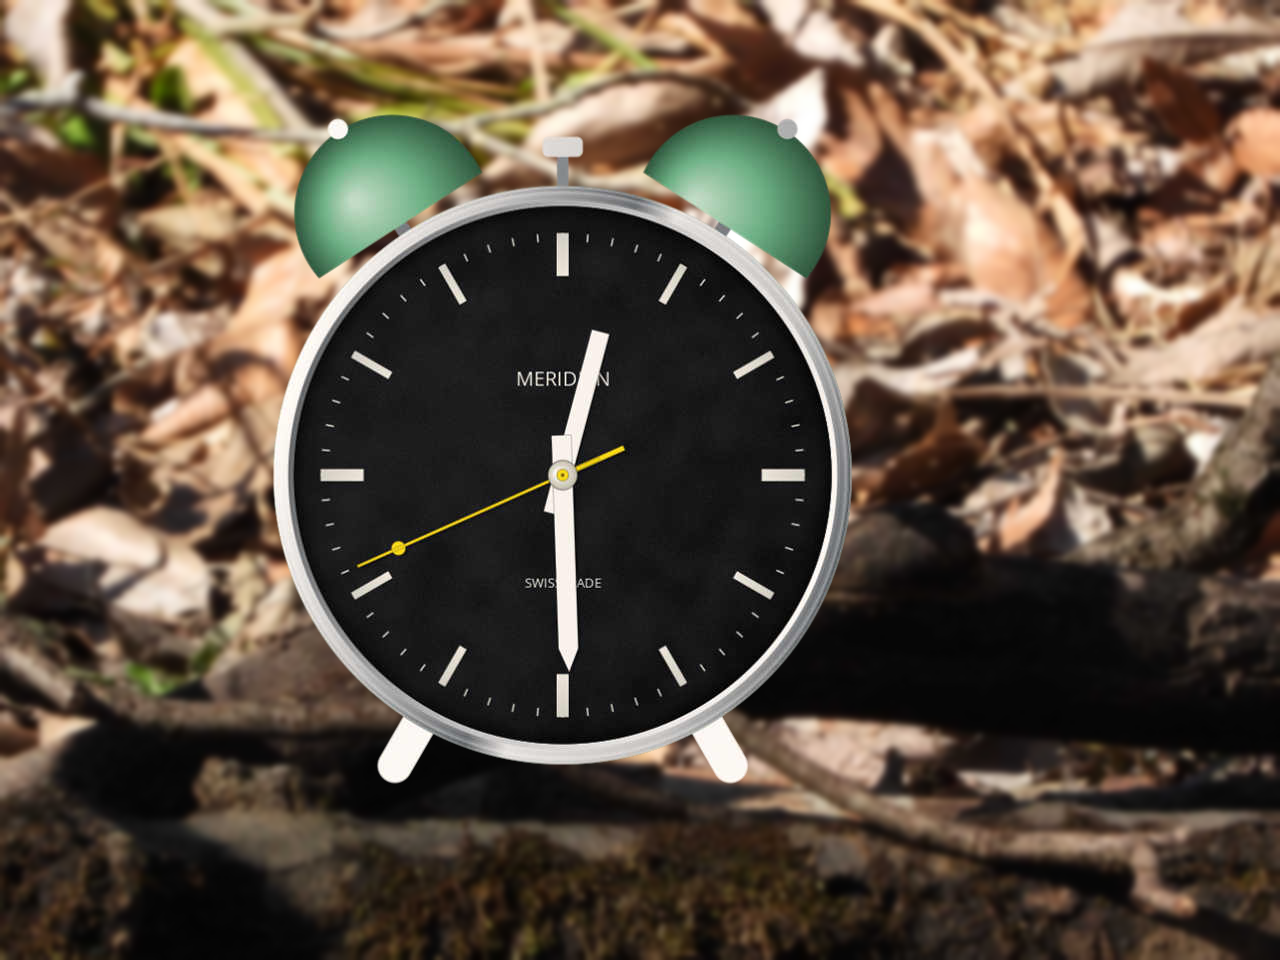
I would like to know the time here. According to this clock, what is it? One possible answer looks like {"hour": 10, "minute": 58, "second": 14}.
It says {"hour": 12, "minute": 29, "second": 41}
